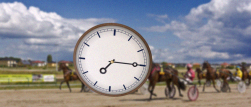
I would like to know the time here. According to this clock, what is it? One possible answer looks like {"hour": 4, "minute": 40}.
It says {"hour": 7, "minute": 15}
